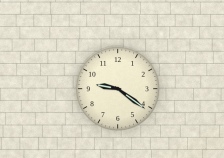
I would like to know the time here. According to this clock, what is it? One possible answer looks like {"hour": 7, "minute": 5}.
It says {"hour": 9, "minute": 21}
